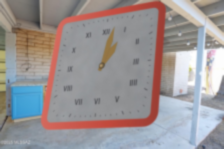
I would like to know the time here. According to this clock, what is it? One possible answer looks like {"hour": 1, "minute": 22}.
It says {"hour": 1, "minute": 2}
